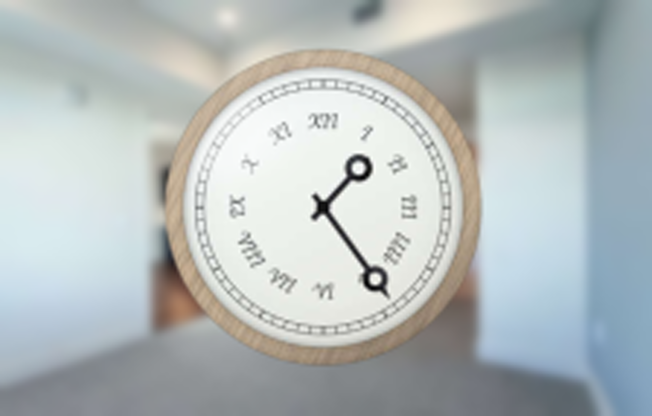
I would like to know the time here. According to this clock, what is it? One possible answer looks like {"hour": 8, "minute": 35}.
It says {"hour": 1, "minute": 24}
